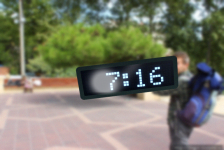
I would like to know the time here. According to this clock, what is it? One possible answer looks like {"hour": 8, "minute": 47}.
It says {"hour": 7, "minute": 16}
